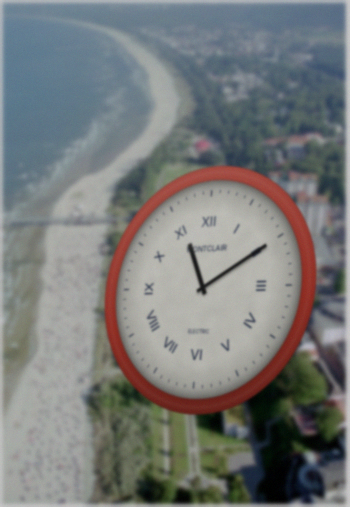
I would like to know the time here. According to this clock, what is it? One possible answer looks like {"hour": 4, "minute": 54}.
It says {"hour": 11, "minute": 10}
